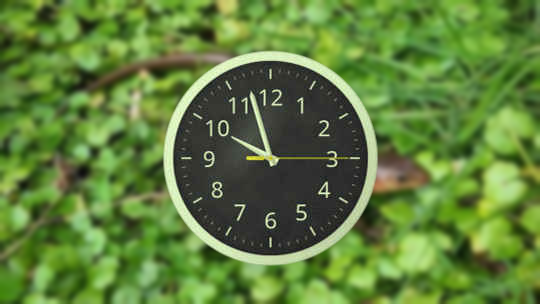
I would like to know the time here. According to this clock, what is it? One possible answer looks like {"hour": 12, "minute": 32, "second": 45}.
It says {"hour": 9, "minute": 57, "second": 15}
